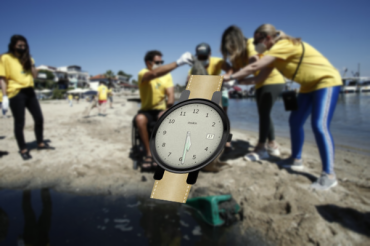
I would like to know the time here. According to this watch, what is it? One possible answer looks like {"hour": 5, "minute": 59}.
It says {"hour": 5, "minute": 29}
